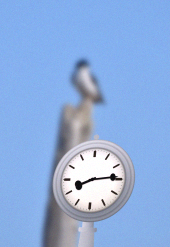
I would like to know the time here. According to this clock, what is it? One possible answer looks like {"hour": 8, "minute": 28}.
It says {"hour": 8, "minute": 14}
